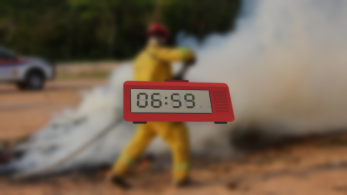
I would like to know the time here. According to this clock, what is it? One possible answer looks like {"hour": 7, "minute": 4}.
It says {"hour": 6, "minute": 59}
